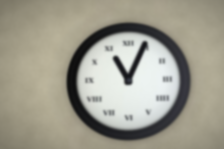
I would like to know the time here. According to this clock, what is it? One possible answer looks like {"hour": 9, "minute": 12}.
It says {"hour": 11, "minute": 4}
